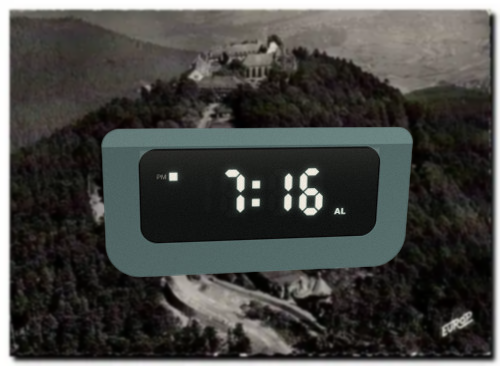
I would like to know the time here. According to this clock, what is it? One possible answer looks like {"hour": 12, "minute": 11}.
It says {"hour": 7, "minute": 16}
